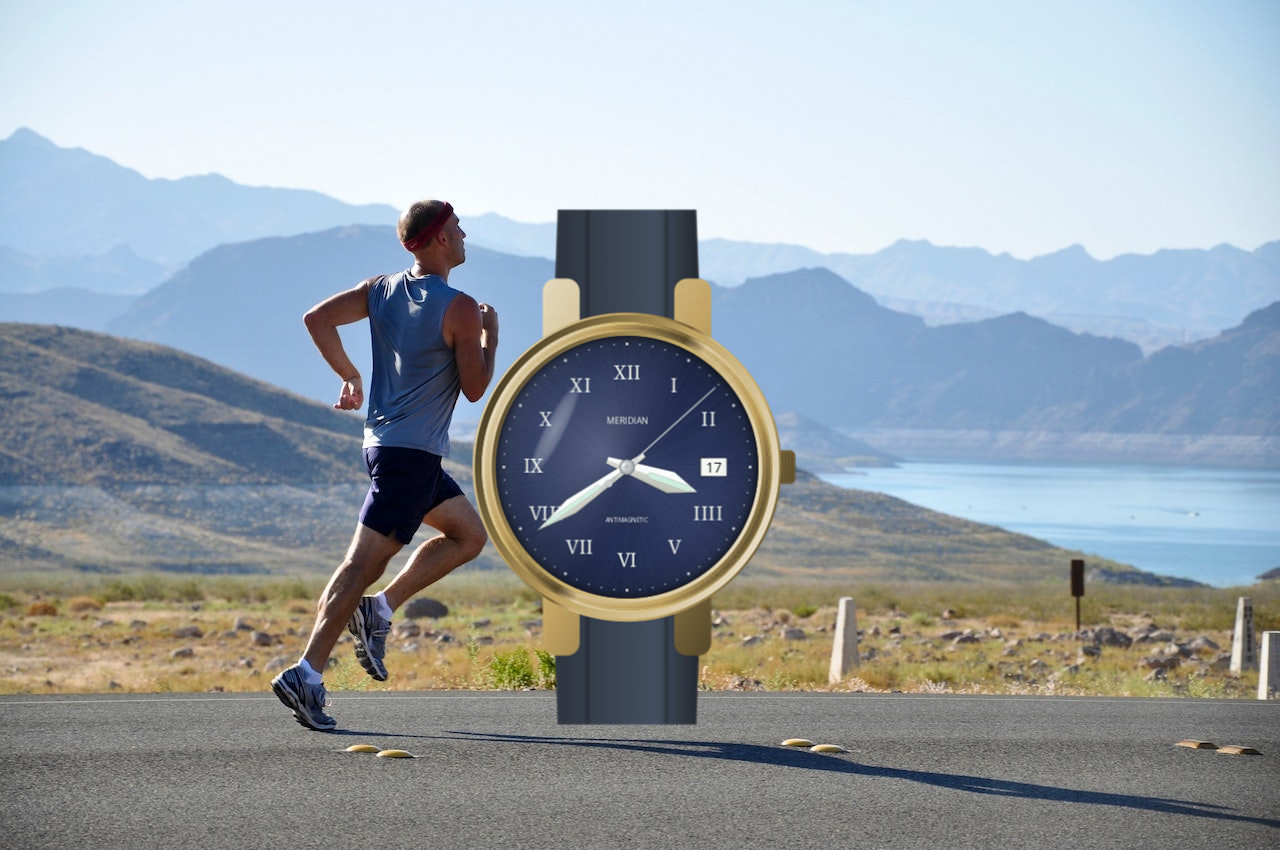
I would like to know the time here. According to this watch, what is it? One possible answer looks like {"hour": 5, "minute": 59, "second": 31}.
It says {"hour": 3, "minute": 39, "second": 8}
